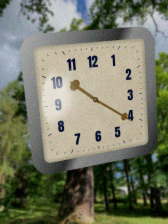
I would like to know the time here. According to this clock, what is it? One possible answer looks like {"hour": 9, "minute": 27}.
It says {"hour": 10, "minute": 21}
